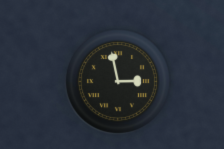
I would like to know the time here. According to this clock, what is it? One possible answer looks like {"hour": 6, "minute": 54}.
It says {"hour": 2, "minute": 58}
